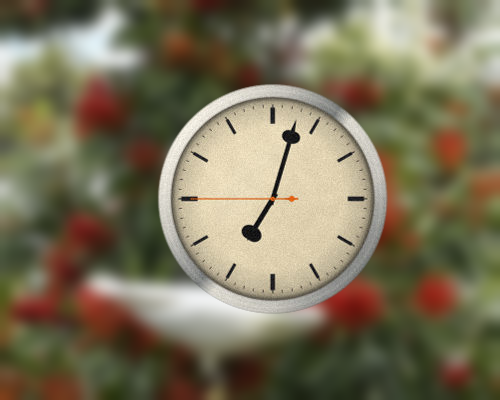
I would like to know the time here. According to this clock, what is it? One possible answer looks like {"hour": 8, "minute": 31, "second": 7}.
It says {"hour": 7, "minute": 2, "second": 45}
